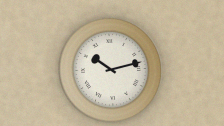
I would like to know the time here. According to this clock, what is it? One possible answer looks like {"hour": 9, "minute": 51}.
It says {"hour": 10, "minute": 13}
